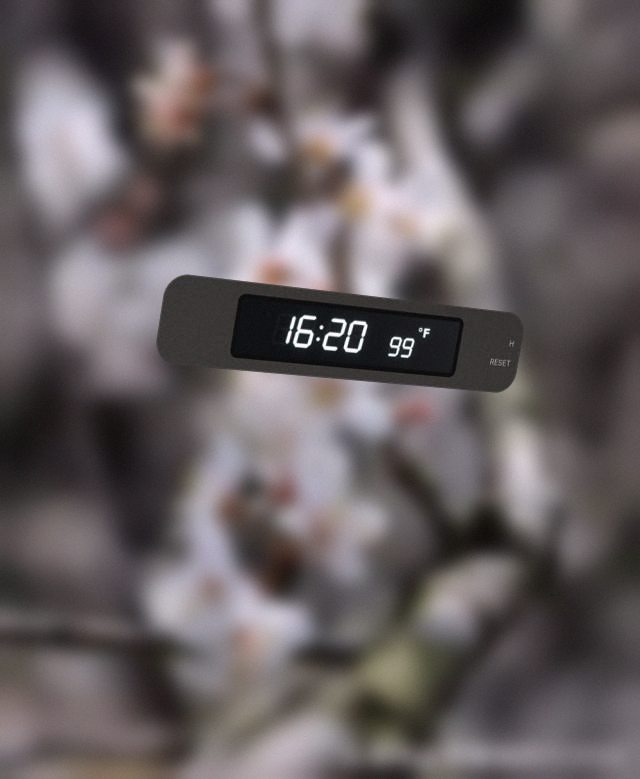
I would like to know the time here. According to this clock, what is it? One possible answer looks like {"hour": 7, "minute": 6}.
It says {"hour": 16, "minute": 20}
